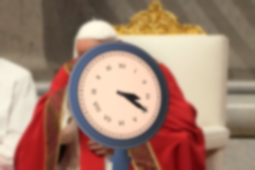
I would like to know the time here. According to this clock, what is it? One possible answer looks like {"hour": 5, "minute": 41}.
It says {"hour": 3, "minute": 20}
